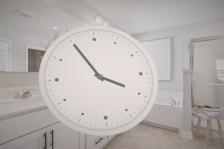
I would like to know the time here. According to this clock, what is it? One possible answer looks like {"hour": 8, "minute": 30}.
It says {"hour": 3, "minute": 55}
